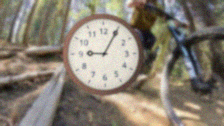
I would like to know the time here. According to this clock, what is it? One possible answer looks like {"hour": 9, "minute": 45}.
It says {"hour": 9, "minute": 5}
